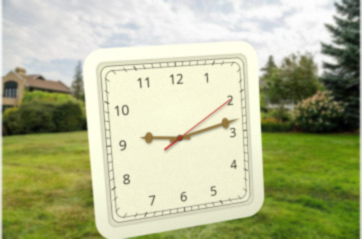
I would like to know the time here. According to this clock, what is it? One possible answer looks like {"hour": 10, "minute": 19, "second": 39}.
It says {"hour": 9, "minute": 13, "second": 10}
